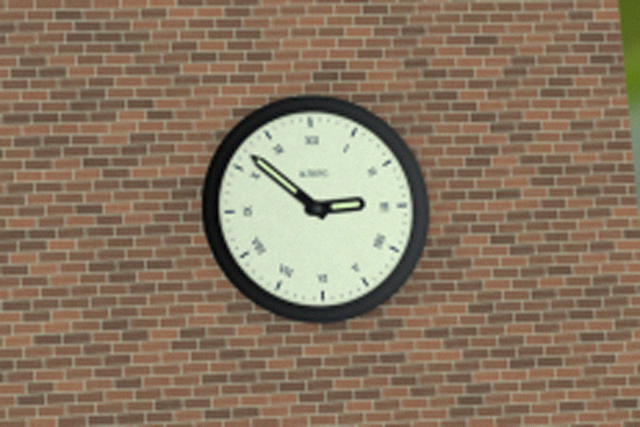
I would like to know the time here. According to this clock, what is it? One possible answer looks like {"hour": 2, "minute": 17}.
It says {"hour": 2, "minute": 52}
